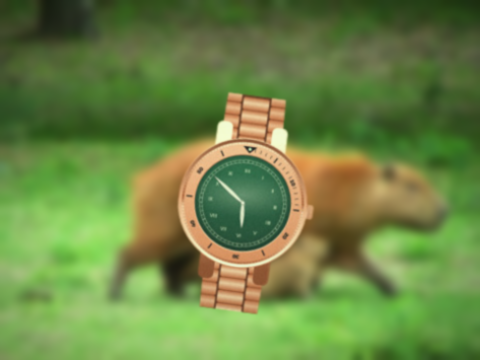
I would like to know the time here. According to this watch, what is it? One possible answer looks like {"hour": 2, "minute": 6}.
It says {"hour": 5, "minute": 51}
